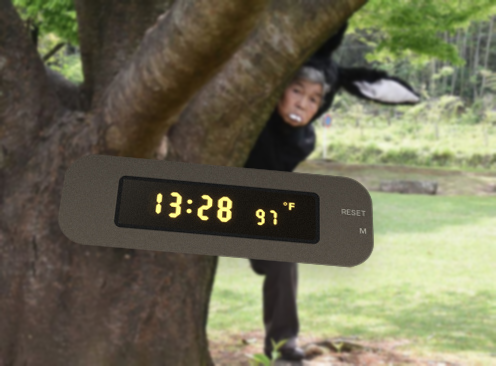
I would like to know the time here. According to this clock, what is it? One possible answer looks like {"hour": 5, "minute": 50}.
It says {"hour": 13, "minute": 28}
